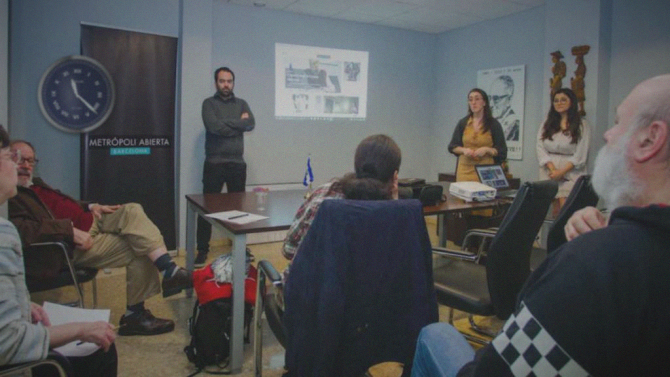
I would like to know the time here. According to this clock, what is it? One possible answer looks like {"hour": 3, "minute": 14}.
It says {"hour": 11, "minute": 22}
